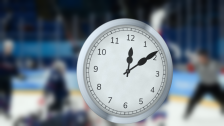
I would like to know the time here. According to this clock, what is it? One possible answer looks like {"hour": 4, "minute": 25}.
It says {"hour": 12, "minute": 9}
